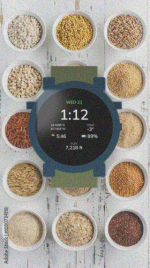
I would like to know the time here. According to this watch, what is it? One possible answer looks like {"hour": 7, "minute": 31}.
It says {"hour": 1, "minute": 12}
